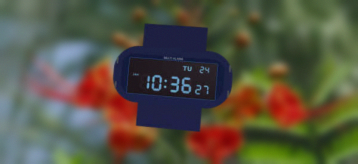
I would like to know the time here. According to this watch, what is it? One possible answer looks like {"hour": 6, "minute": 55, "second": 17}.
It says {"hour": 10, "minute": 36, "second": 27}
